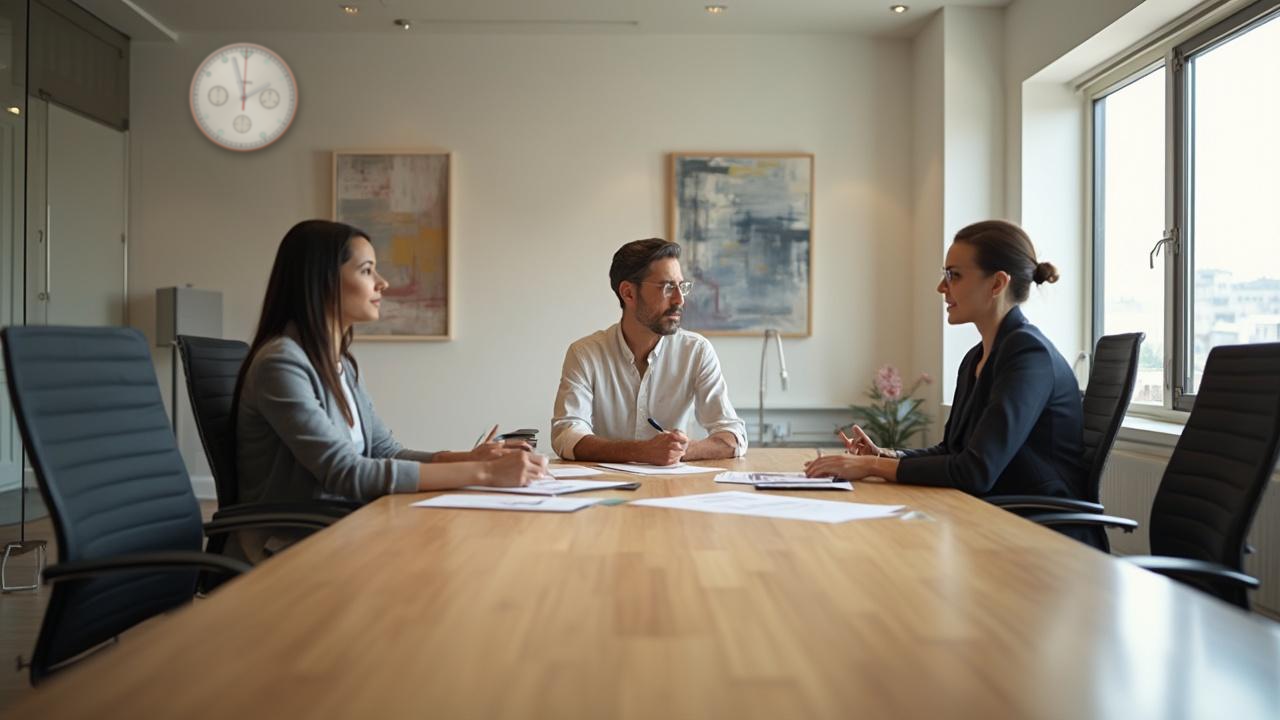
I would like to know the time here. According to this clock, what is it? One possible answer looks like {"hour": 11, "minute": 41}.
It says {"hour": 1, "minute": 57}
